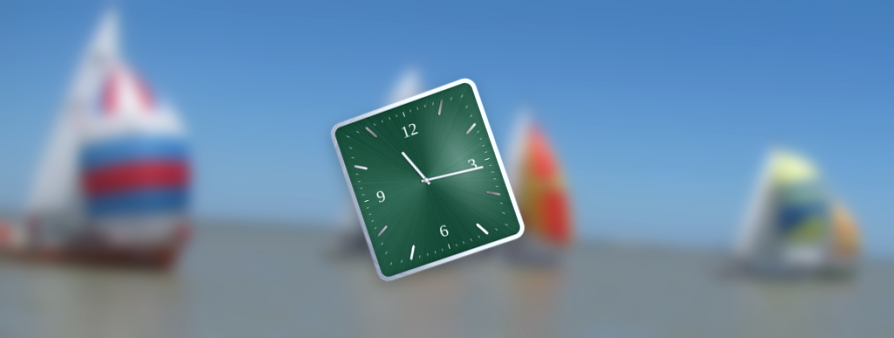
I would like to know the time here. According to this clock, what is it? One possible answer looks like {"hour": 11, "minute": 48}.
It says {"hour": 11, "minute": 16}
